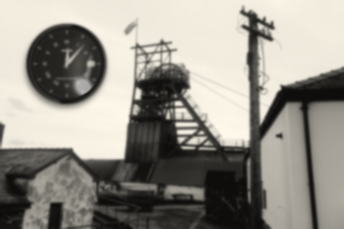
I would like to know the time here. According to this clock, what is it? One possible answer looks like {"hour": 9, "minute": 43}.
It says {"hour": 12, "minute": 7}
